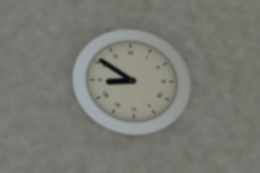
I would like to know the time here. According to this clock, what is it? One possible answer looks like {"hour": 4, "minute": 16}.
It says {"hour": 8, "minute": 51}
